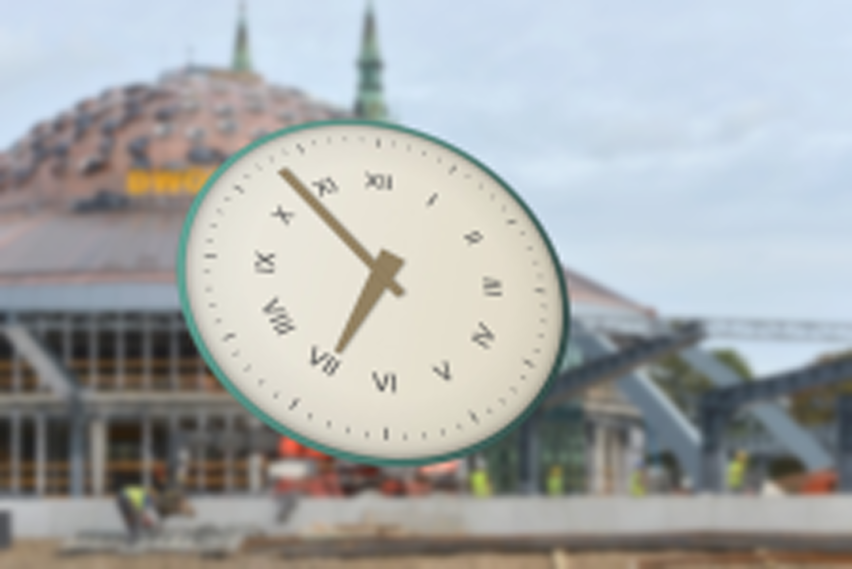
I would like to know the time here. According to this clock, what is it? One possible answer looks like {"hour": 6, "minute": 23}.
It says {"hour": 6, "minute": 53}
